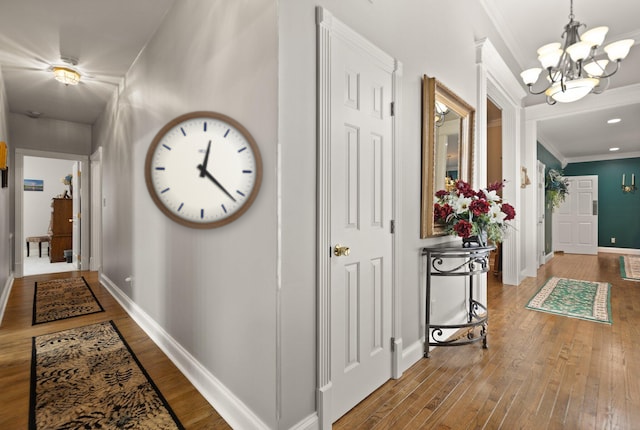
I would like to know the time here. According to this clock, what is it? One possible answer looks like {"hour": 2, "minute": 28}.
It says {"hour": 12, "minute": 22}
